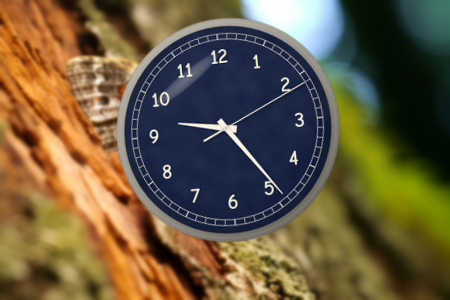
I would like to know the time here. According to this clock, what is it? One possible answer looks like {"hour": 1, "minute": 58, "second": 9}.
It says {"hour": 9, "minute": 24, "second": 11}
